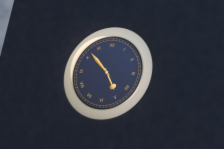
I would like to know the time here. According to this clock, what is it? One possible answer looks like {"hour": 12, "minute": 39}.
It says {"hour": 4, "minute": 52}
